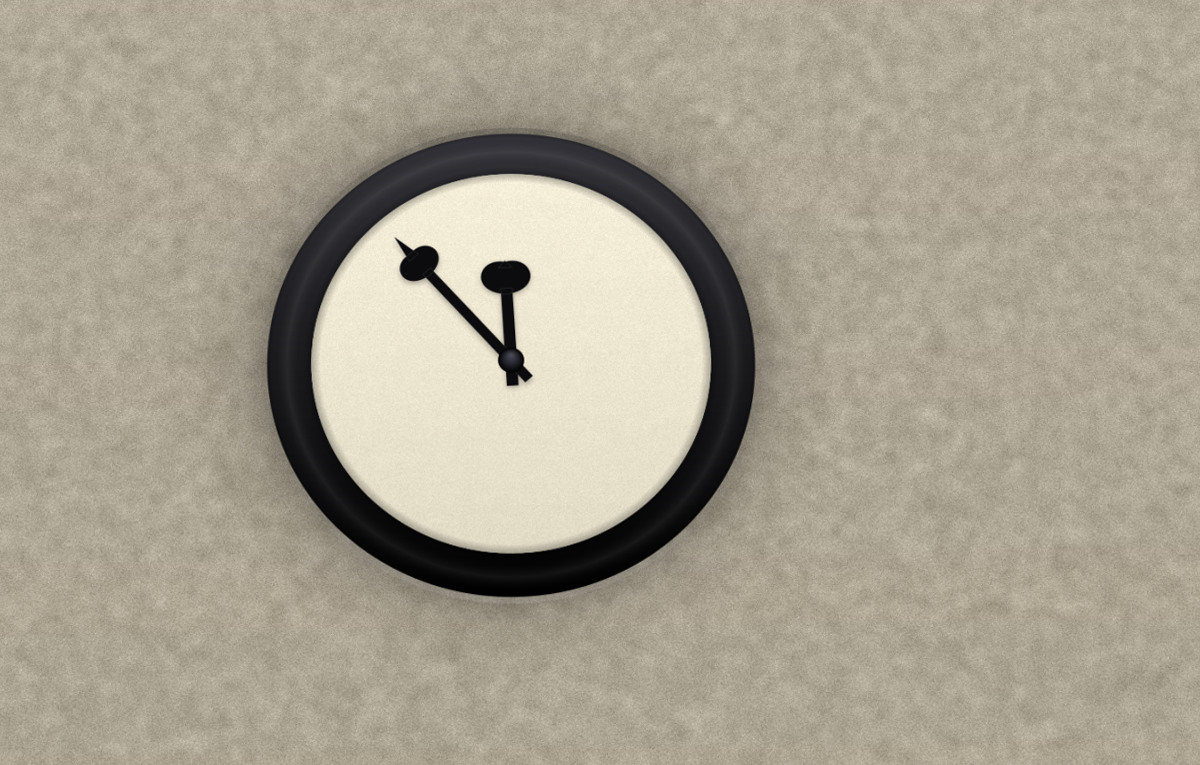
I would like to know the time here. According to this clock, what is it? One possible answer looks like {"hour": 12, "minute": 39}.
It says {"hour": 11, "minute": 53}
